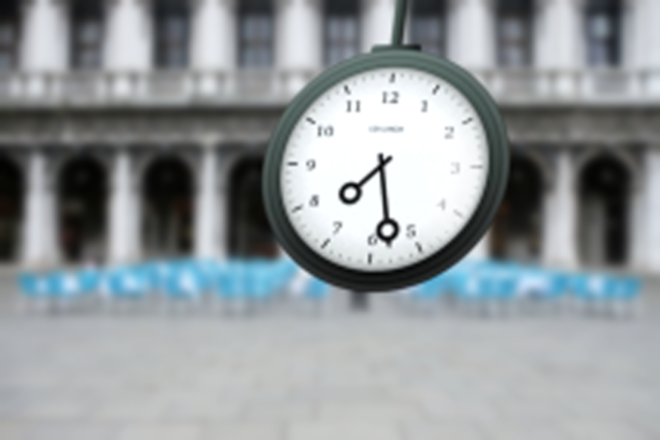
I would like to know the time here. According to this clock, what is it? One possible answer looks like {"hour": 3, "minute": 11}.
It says {"hour": 7, "minute": 28}
